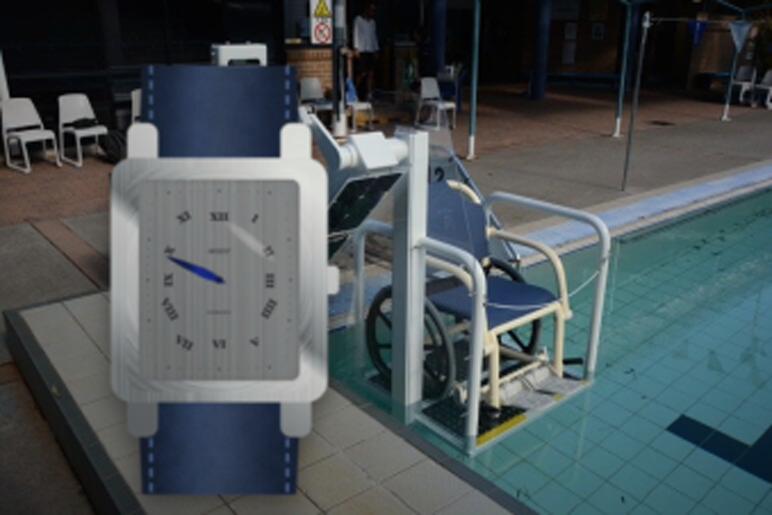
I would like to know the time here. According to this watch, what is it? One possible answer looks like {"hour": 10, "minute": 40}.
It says {"hour": 9, "minute": 49}
